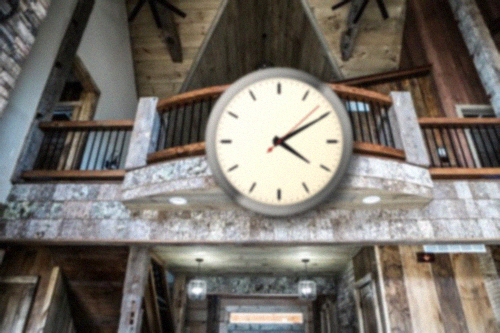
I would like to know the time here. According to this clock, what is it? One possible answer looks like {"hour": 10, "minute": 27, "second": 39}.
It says {"hour": 4, "minute": 10, "second": 8}
